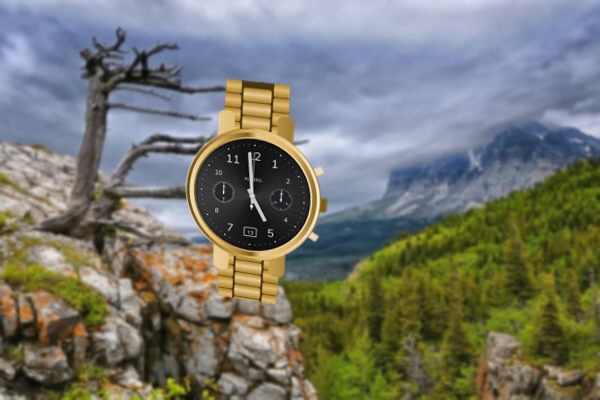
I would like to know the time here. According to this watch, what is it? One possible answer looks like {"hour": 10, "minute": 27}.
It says {"hour": 4, "minute": 59}
